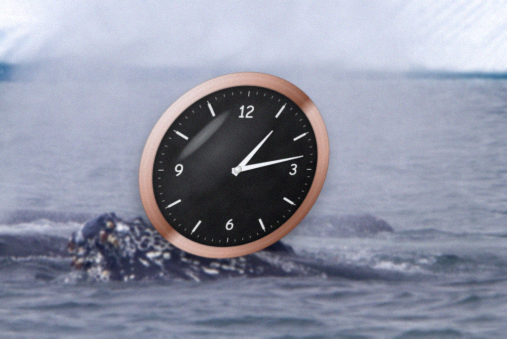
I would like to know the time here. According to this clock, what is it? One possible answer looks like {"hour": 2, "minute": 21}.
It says {"hour": 1, "minute": 13}
